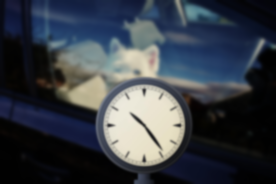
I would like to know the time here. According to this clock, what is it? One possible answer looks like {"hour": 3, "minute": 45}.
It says {"hour": 10, "minute": 24}
